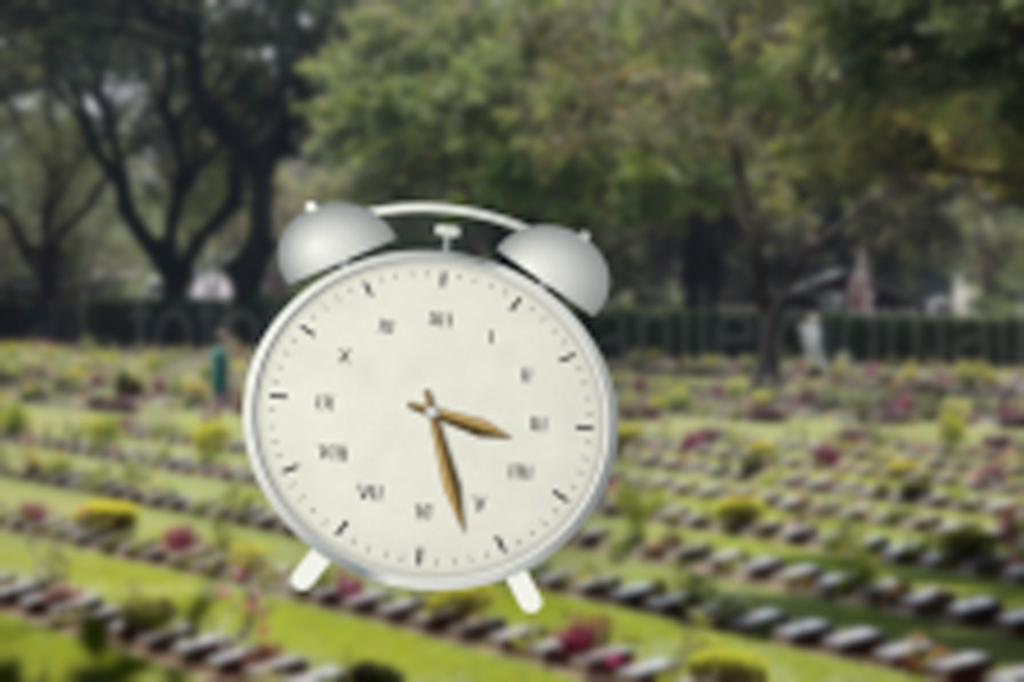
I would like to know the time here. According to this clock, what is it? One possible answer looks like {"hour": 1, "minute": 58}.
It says {"hour": 3, "minute": 27}
